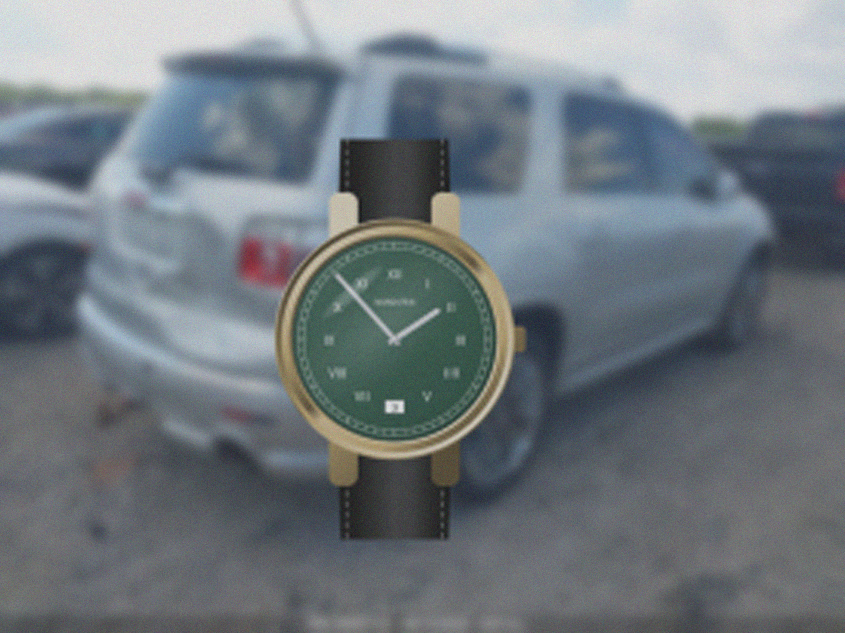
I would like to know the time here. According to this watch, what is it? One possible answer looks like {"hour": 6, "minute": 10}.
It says {"hour": 1, "minute": 53}
